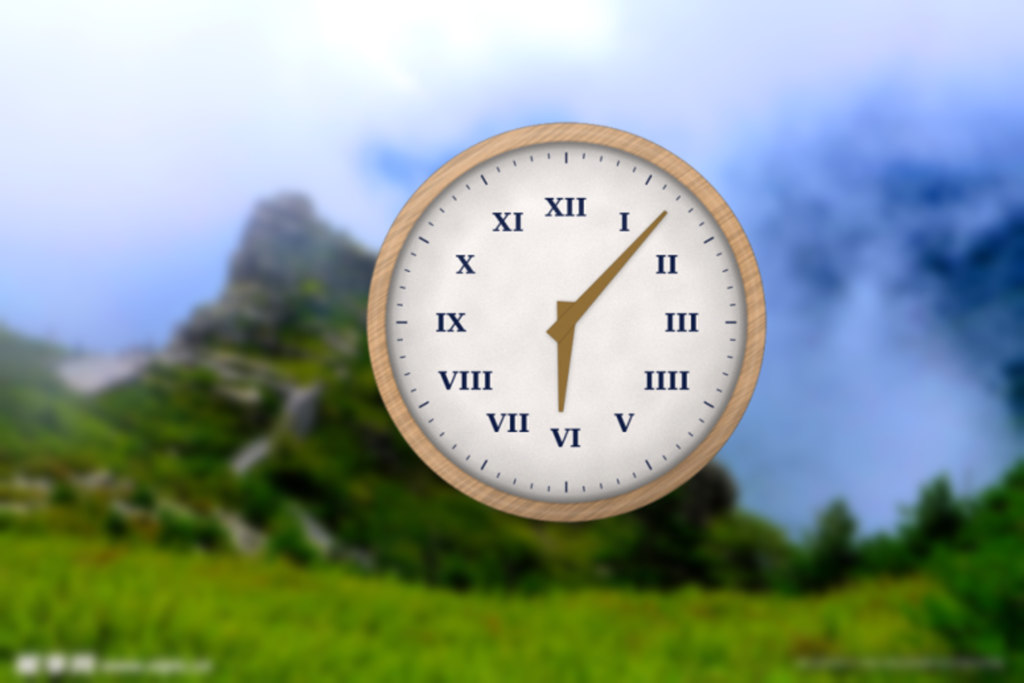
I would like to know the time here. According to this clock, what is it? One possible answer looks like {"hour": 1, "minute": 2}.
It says {"hour": 6, "minute": 7}
